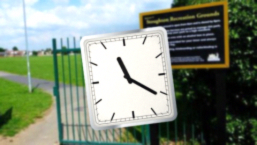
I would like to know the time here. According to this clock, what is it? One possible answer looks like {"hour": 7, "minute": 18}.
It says {"hour": 11, "minute": 21}
